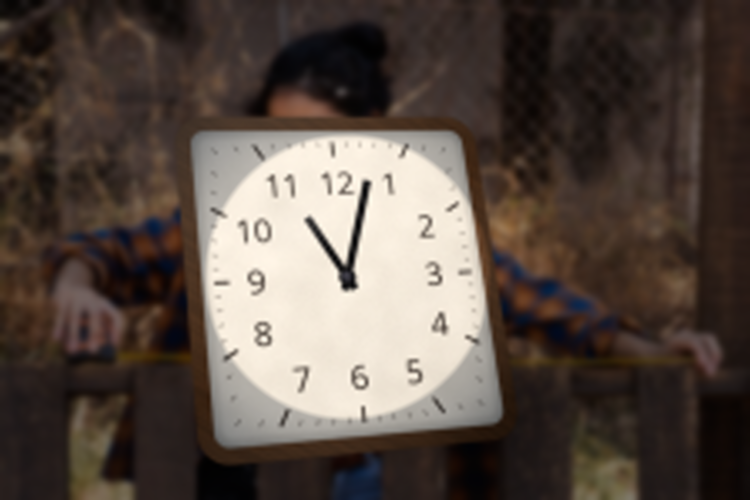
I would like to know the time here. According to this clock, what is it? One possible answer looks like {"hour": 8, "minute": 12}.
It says {"hour": 11, "minute": 3}
